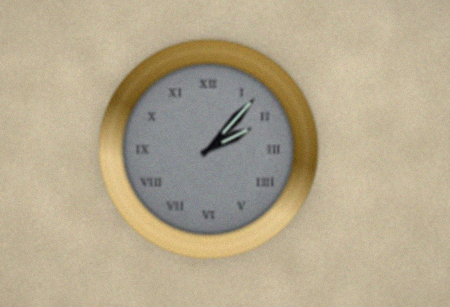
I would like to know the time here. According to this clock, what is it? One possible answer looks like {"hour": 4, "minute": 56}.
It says {"hour": 2, "minute": 7}
